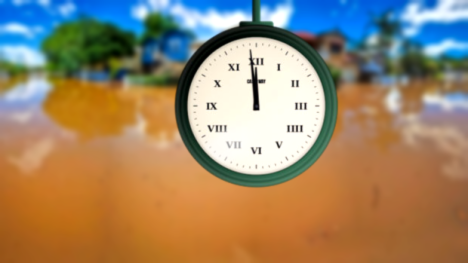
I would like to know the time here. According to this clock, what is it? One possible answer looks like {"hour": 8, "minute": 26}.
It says {"hour": 11, "minute": 59}
